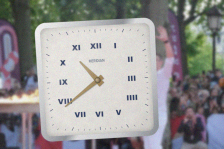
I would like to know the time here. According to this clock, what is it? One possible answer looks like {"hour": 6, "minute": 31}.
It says {"hour": 10, "minute": 39}
